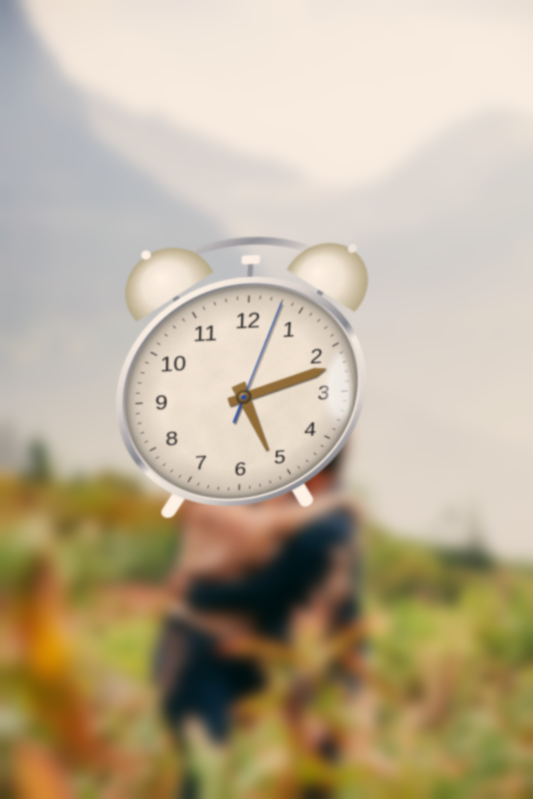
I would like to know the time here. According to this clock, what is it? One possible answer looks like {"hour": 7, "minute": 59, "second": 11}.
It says {"hour": 5, "minute": 12, "second": 3}
